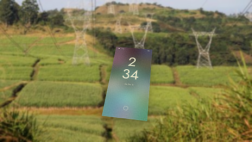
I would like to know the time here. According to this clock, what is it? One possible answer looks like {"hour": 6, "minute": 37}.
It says {"hour": 2, "minute": 34}
